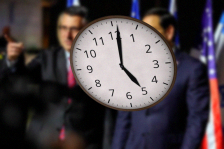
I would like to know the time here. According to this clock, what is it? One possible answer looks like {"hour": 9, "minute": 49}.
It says {"hour": 5, "minute": 1}
